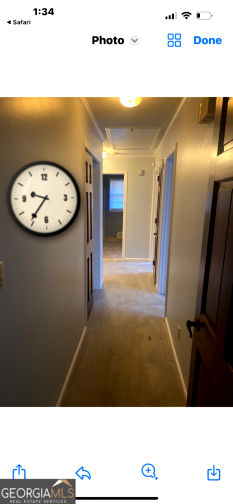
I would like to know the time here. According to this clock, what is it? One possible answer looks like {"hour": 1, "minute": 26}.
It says {"hour": 9, "minute": 36}
